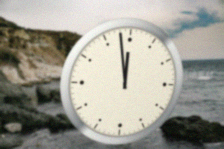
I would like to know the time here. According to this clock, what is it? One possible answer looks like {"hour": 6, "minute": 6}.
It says {"hour": 11, "minute": 58}
